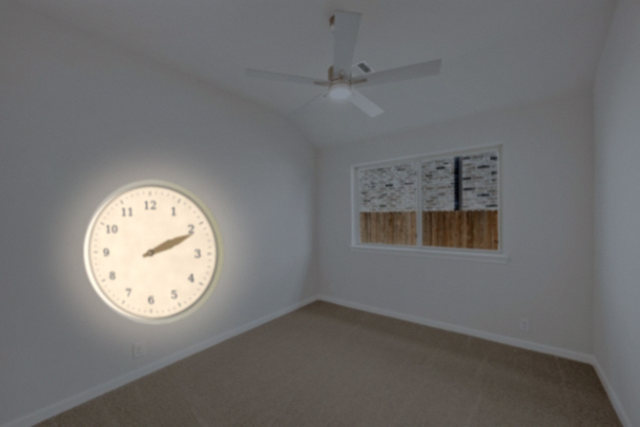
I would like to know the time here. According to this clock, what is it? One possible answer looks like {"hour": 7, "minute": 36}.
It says {"hour": 2, "minute": 11}
